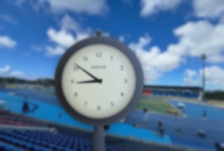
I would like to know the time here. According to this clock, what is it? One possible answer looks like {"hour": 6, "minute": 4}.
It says {"hour": 8, "minute": 51}
